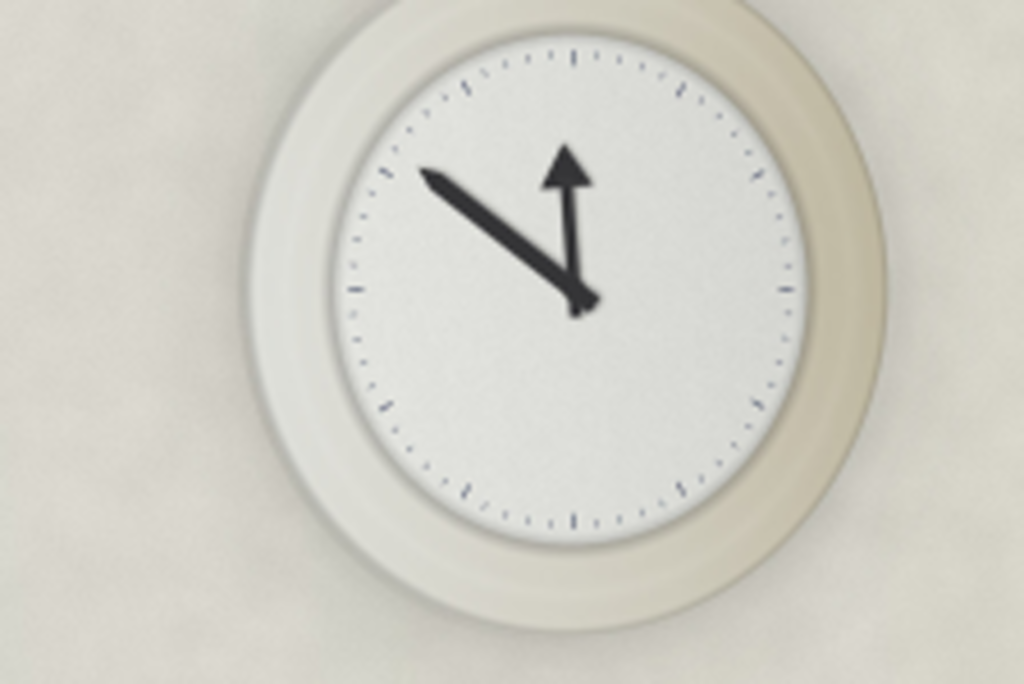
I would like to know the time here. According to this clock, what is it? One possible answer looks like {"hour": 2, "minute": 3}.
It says {"hour": 11, "minute": 51}
